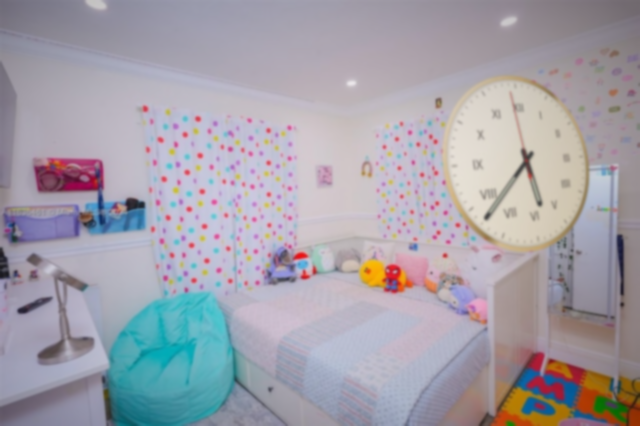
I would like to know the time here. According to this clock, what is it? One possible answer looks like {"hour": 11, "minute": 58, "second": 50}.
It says {"hour": 5, "minute": 37, "second": 59}
